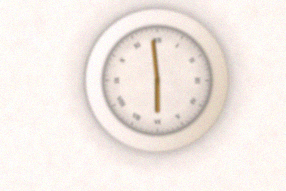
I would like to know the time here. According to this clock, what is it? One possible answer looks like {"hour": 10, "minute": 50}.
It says {"hour": 5, "minute": 59}
